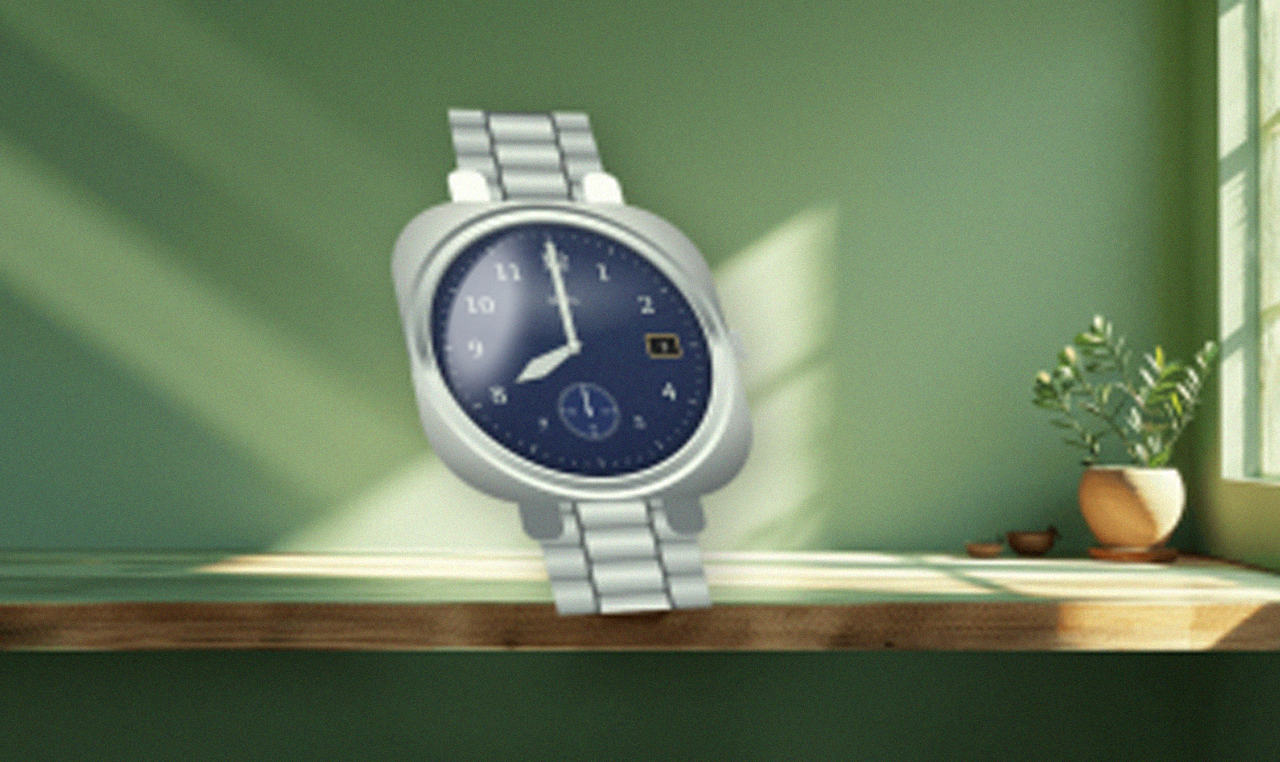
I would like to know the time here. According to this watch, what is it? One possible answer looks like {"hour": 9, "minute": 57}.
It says {"hour": 8, "minute": 0}
